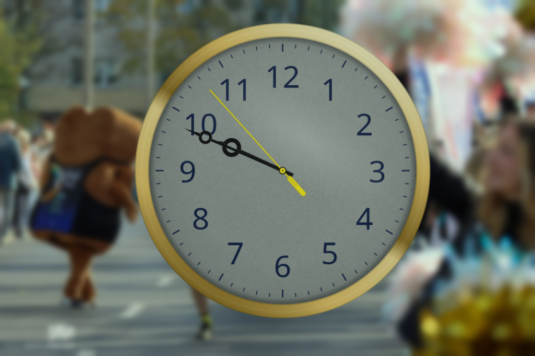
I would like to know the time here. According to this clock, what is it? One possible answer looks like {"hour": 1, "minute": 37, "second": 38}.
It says {"hour": 9, "minute": 48, "second": 53}
